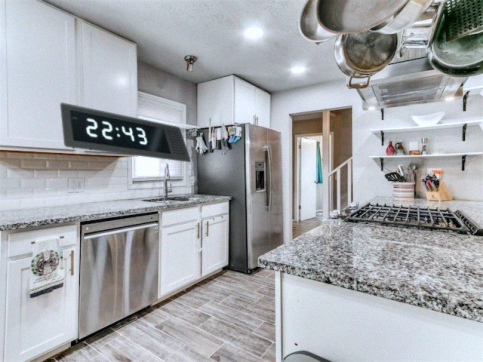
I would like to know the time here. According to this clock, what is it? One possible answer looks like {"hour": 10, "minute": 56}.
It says {"hour": 22, "minute": 43}
